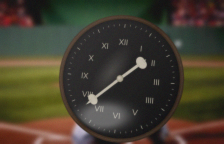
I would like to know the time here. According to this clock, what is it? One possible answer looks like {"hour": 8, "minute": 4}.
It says {"hour": 1, "minute": 38}
